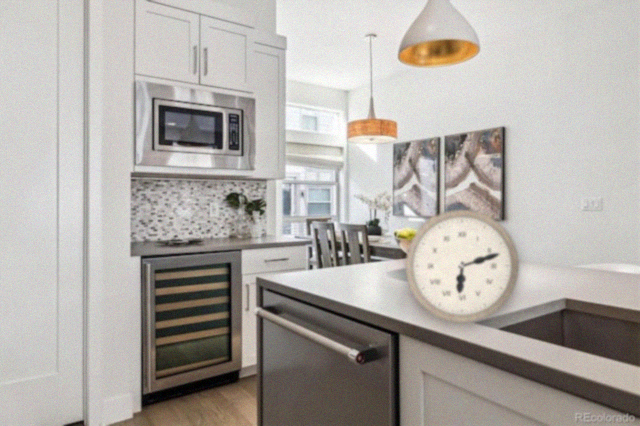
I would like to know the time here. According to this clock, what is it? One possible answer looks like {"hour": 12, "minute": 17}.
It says {"hour": 6, "minute": 12}
